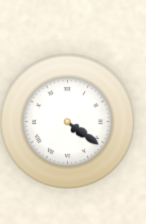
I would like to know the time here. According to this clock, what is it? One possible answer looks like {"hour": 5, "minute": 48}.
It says {"hour": 4, "minute": 21}
